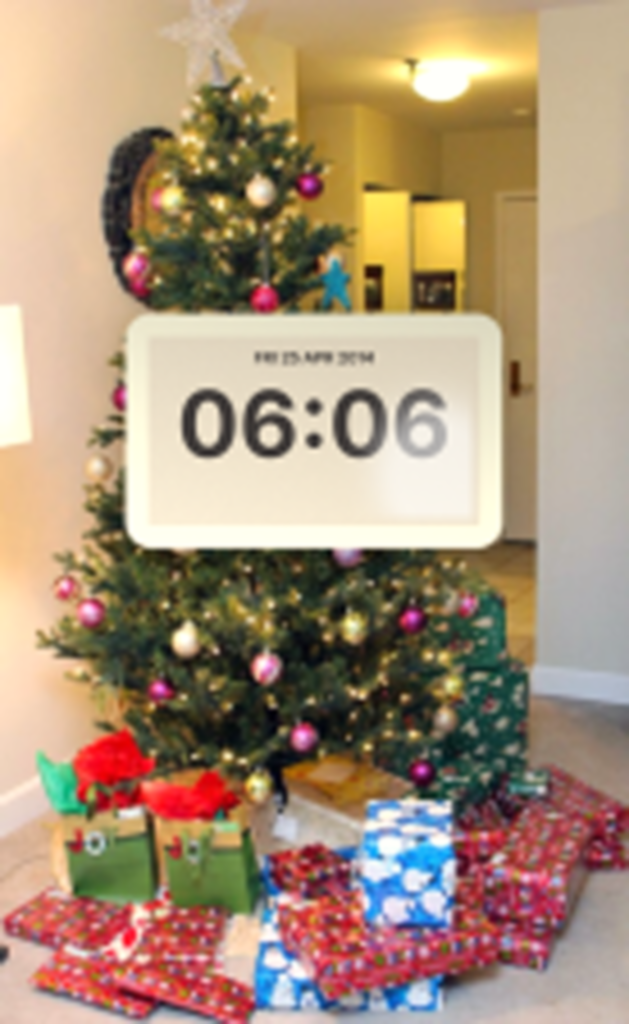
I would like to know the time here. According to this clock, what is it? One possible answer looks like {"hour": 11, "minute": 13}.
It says {"hour": 6, "minute": 6}
